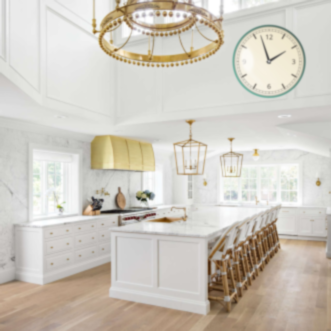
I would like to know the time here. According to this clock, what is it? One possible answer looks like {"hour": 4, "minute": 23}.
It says {"hour": 1, "minute": 57}
